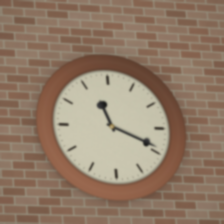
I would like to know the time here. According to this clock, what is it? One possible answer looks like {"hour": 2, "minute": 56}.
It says {"hour": 11, "minute": 19}
